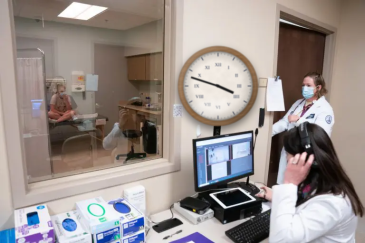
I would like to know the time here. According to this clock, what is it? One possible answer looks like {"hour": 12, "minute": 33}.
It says {"hour": 3, "minute": 48}
